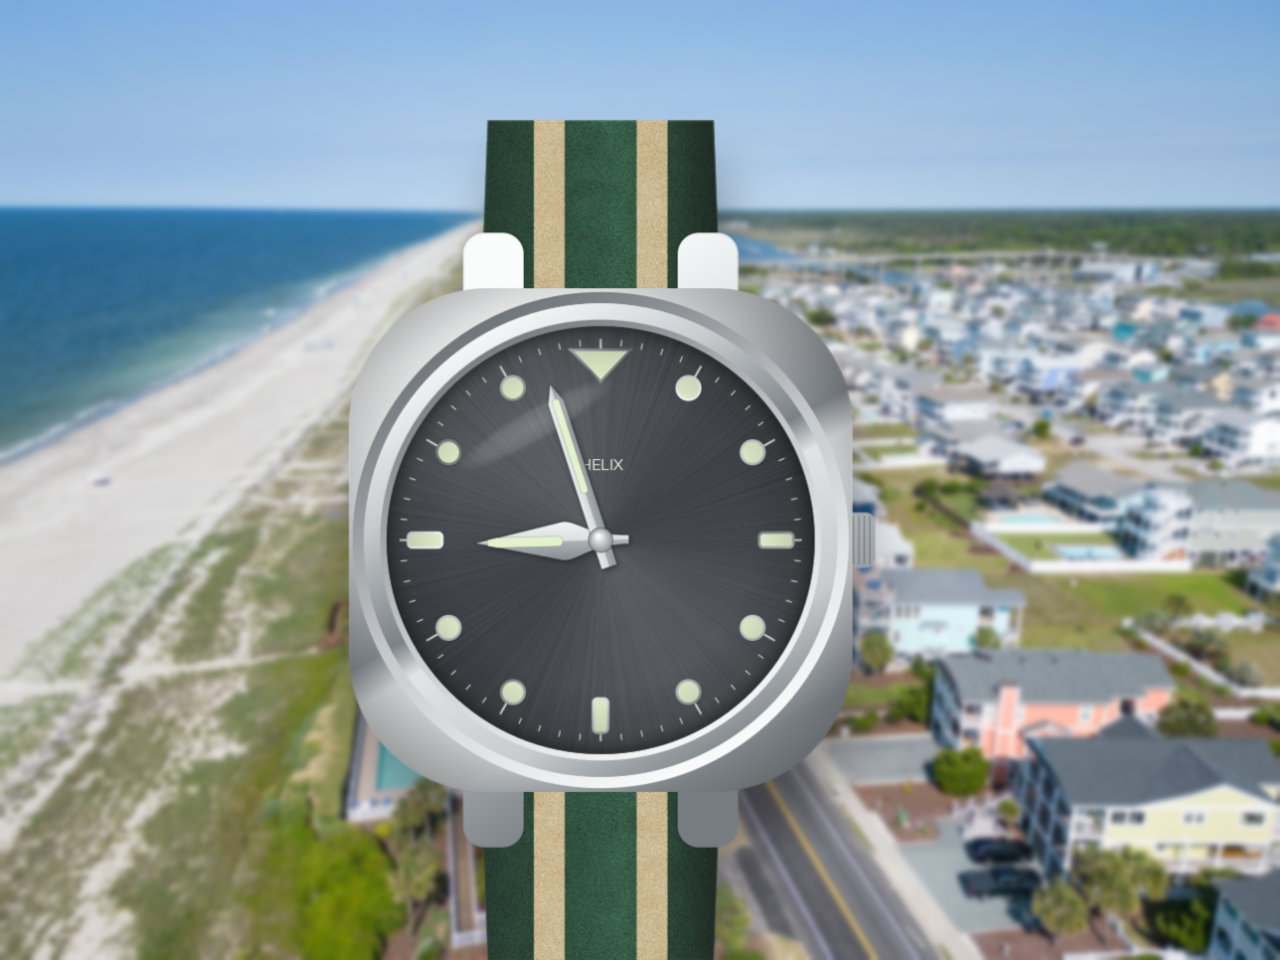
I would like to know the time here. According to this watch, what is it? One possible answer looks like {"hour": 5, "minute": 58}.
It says {"hour": 8, "minute": 57}
